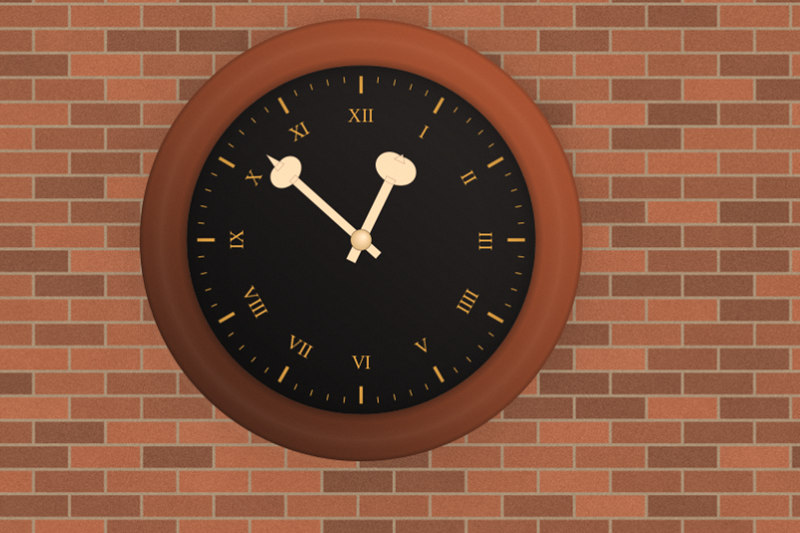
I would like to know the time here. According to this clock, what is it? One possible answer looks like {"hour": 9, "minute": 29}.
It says {"hour": 12, "minute": 52}
